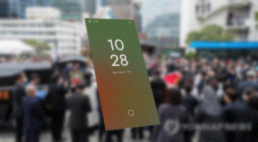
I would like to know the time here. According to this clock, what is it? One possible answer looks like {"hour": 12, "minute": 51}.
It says {"hour": 10, "minute": 28}
